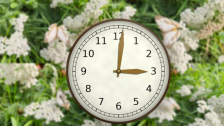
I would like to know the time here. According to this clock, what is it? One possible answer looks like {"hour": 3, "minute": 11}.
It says {"hour": 3, "minute": 1}
